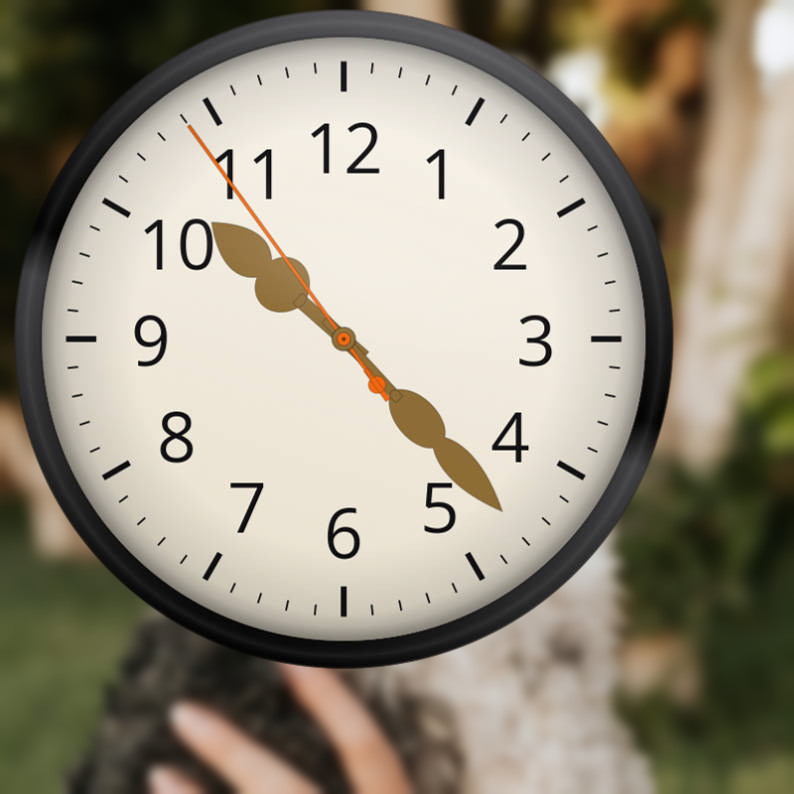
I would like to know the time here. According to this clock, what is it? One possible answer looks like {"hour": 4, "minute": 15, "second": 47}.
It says {"hour": 10, "minute": 22, "second": 54}
